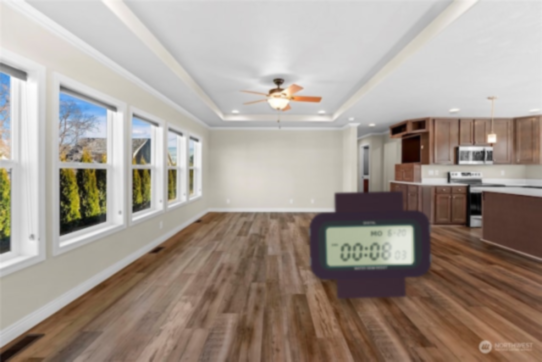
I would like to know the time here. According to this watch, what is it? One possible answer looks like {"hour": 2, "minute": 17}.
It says {"hour": 0, "minute": 8}
